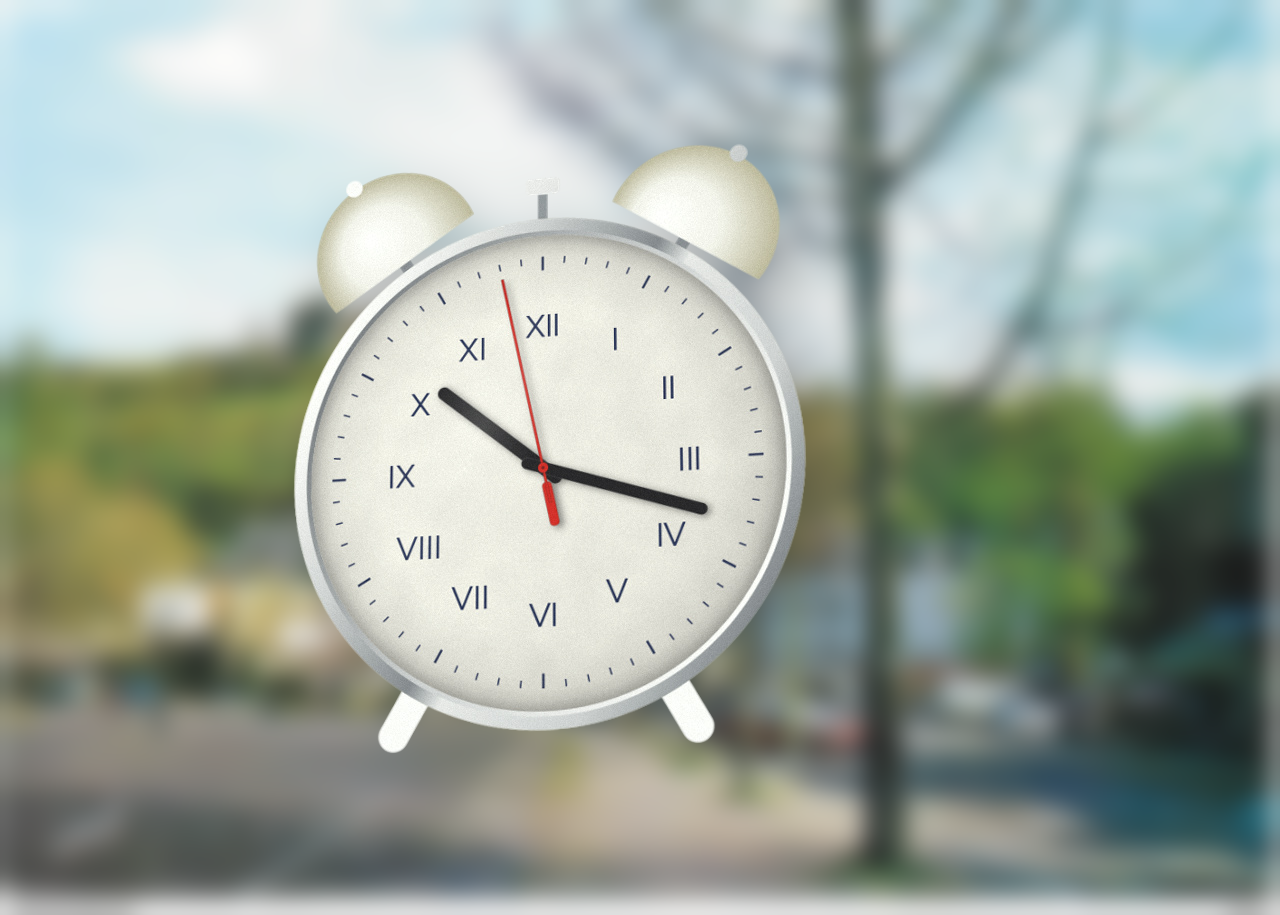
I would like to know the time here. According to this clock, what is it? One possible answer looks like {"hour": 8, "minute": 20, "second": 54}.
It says {"hour": 10, "minute": 17, "second": 58}
